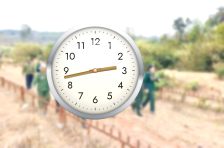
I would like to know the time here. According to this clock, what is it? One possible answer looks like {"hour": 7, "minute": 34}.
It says {"hour": 2, "minute": 43}
